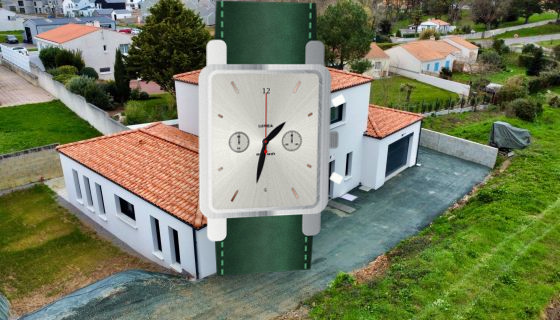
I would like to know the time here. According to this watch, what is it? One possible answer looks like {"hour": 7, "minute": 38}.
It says {"hour": 1, "minute": 32}
